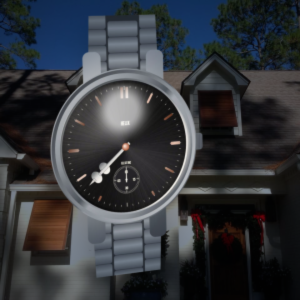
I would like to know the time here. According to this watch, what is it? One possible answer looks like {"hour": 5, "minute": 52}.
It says {"hour": 7, "minute": 38}
